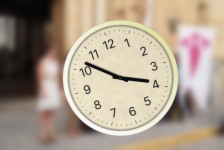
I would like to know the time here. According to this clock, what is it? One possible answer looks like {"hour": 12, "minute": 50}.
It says {"hour": 3, "minute": 52}
